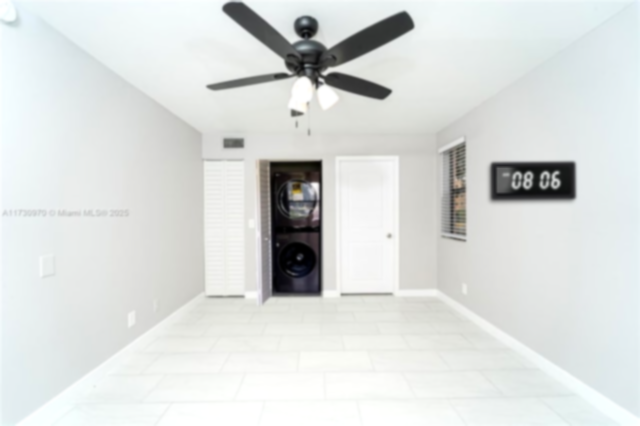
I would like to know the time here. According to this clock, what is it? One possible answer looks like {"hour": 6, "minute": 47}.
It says {"hour": 8, "minute": 6}
